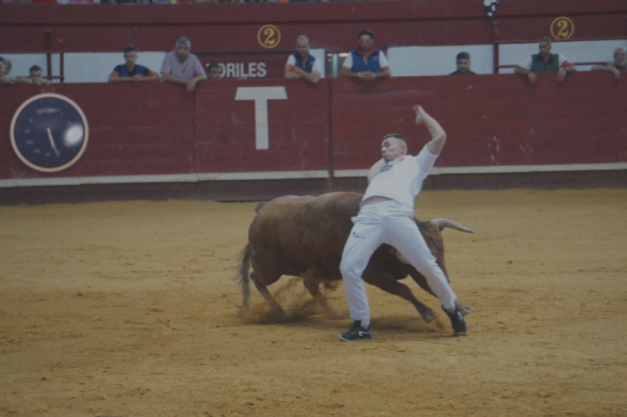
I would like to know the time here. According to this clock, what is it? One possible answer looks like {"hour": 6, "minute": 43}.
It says {"hour": 5, "minute": 26}
